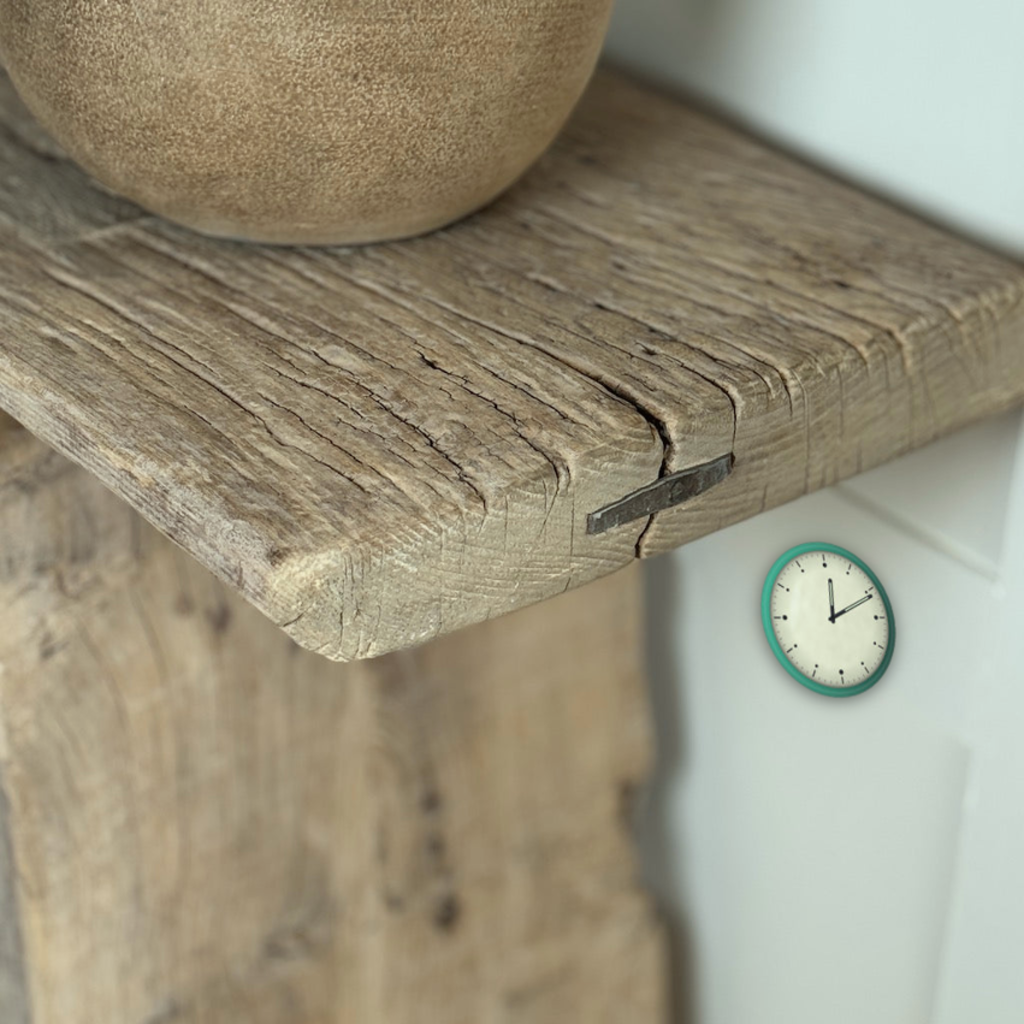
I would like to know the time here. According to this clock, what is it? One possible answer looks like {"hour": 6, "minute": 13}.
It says {"hour": 12, "minute": 11}
